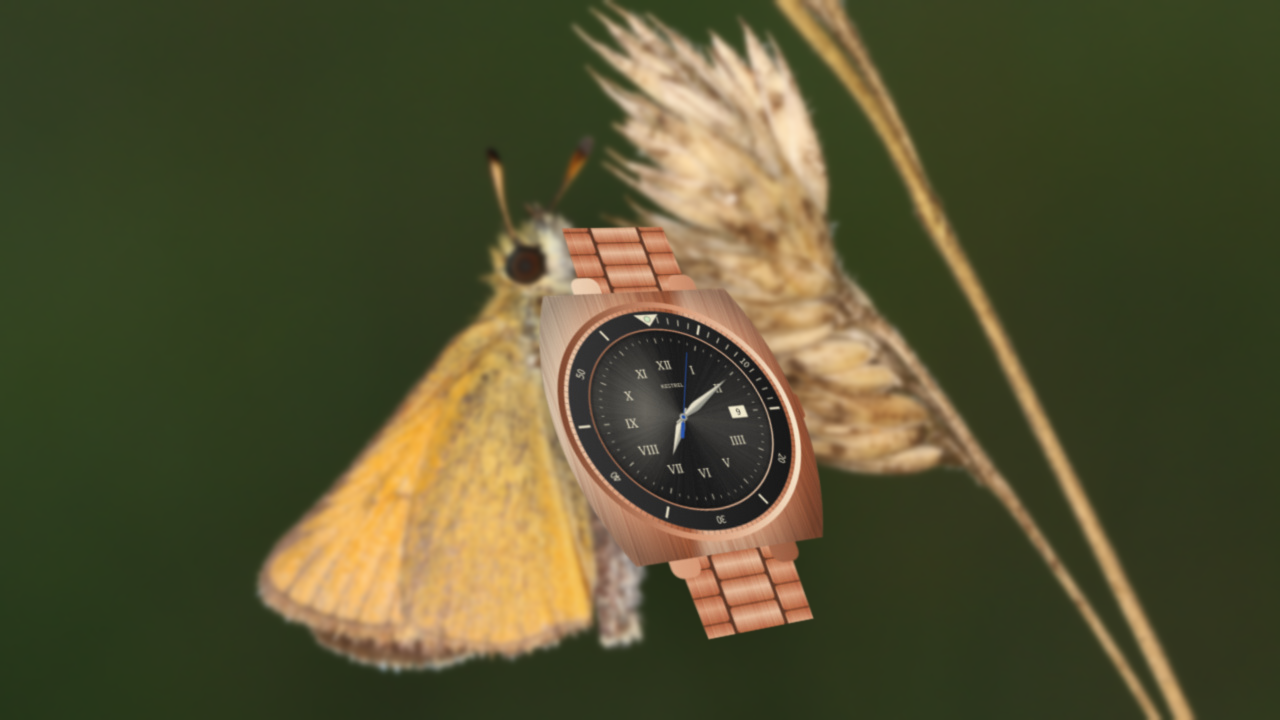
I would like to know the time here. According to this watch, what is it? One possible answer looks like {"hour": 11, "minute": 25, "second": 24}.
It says {"hour": 7, "minute": 10, "second": 4}
